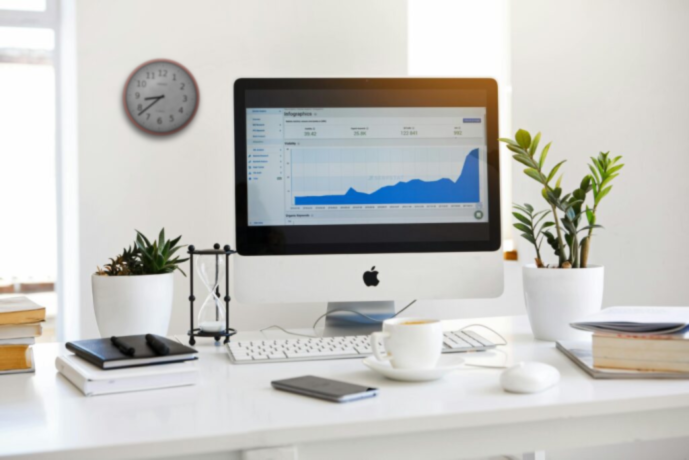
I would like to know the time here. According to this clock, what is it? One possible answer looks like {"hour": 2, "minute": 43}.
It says {"hour": 8, "minute": 38}
